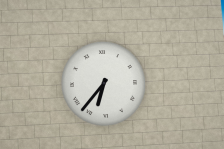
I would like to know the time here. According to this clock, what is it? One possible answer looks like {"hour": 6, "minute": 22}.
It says {"hour": 6, "minute": 37}
